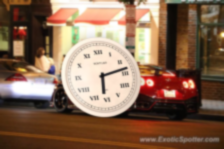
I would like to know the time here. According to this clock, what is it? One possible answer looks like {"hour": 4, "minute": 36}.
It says {"hour": 6, "minute": 13}
